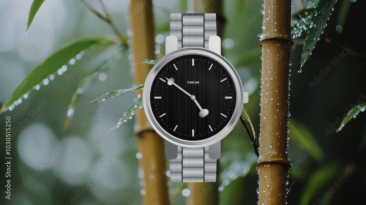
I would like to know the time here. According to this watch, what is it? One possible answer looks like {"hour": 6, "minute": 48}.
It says {"hour": 4, "minute": 51}
